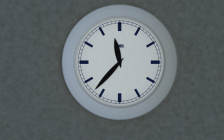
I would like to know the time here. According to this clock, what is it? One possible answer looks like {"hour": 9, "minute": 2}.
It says {"hour": 11, "minute": 37}
